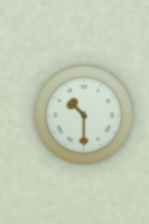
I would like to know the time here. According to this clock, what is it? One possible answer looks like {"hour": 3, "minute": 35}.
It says {"hour": 10, "minute": 30}
